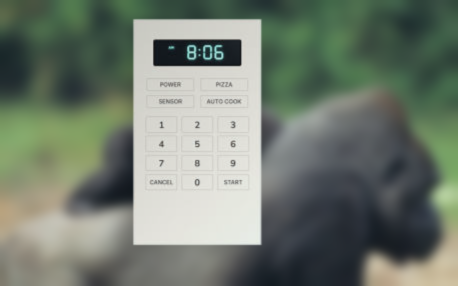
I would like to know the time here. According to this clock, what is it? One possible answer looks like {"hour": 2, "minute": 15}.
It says {"hour": 8, "minute": 6}
